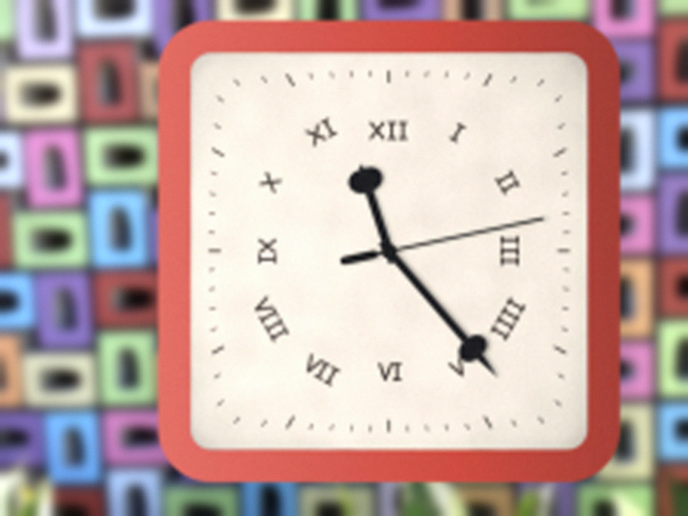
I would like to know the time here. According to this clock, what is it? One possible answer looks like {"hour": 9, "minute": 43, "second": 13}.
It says {"hour": 11, "minute": 23, "second": 13}
